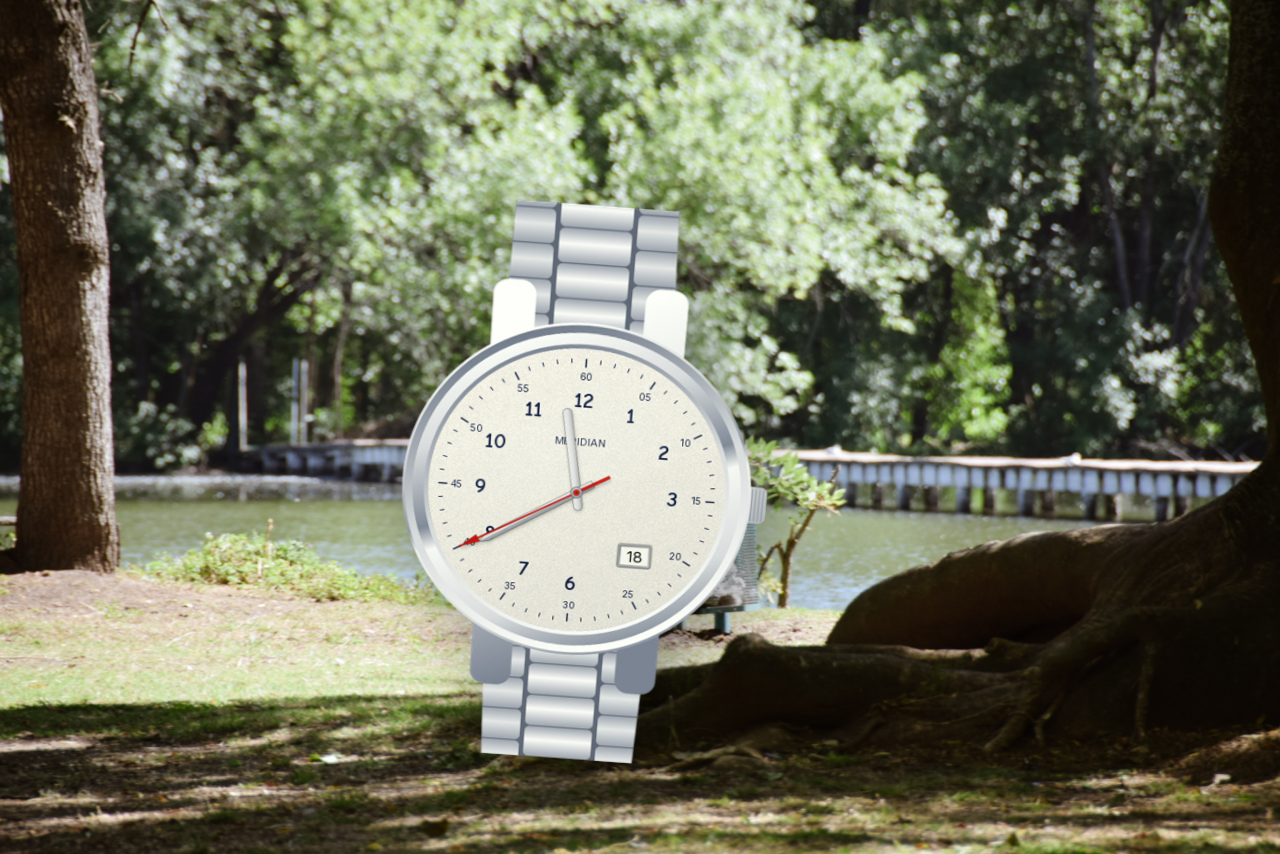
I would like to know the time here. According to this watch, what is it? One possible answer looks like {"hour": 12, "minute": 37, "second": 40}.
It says {"hour": 11, "minute": 39, "second": 40}
